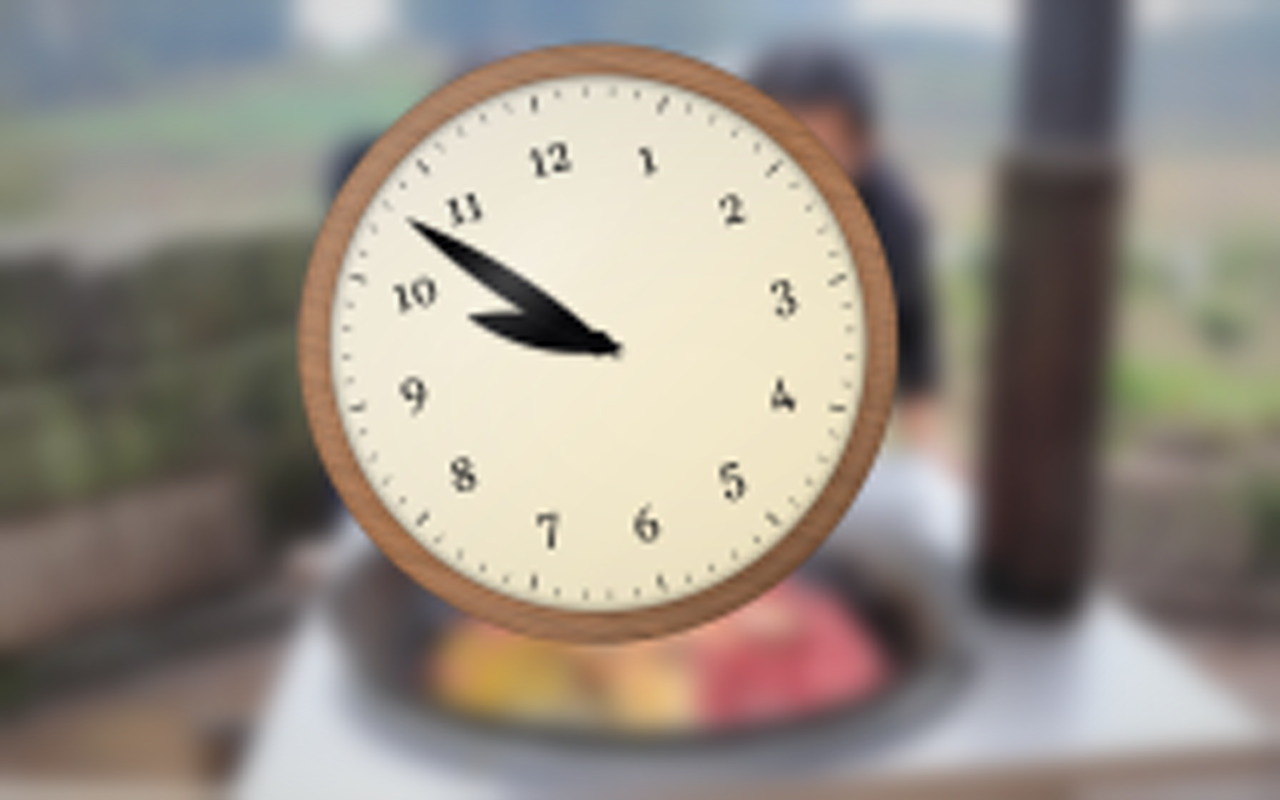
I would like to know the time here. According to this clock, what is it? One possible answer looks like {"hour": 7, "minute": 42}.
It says {"hour": 9, "minute": 53}
